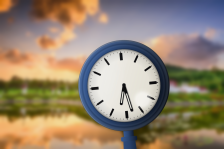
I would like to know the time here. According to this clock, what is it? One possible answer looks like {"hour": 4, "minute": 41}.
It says {"hour": 6, "minute": 28}
